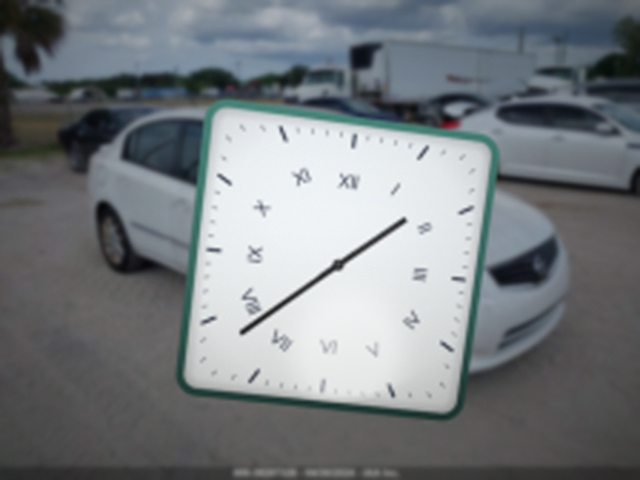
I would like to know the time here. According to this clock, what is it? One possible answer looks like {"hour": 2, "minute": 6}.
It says {"hour": 1, "minute": 38}
